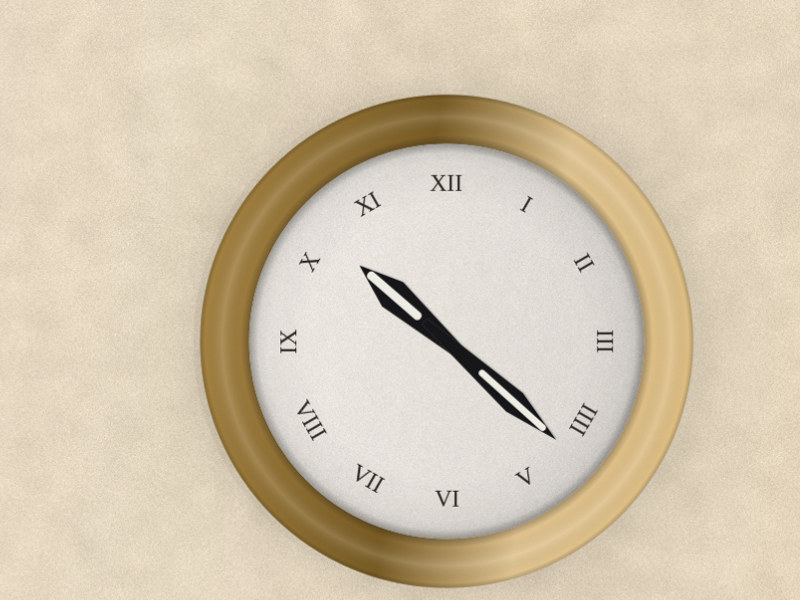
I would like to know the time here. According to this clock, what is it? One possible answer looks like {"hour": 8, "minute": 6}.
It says {"hour": 10, "minute": 22}
